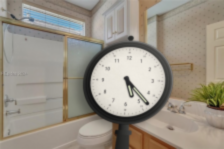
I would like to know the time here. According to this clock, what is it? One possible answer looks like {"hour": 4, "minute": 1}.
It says {"hour": 5, "minute": 23}
